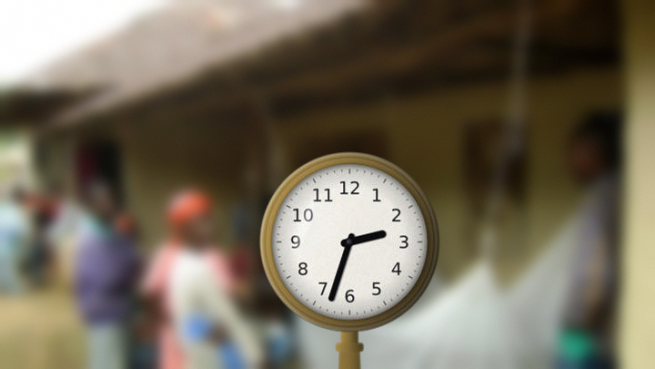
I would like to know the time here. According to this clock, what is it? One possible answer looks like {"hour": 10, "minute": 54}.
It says {"hour": 2, "minute": 33}
